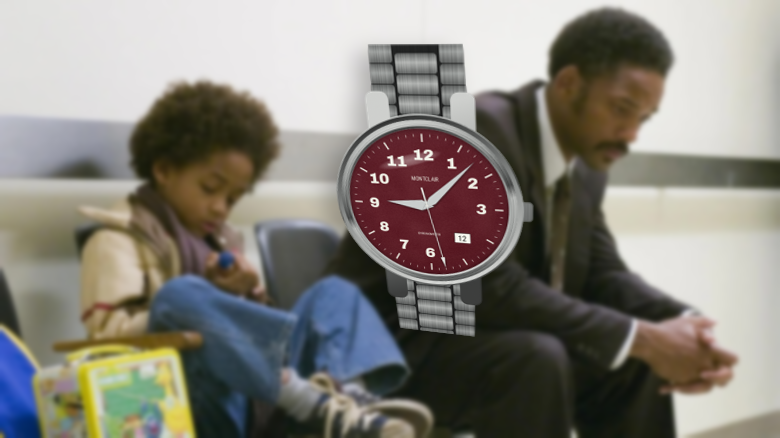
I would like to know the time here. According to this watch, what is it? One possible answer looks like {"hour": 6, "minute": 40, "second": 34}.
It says {"hour": 9, "minute": 7, "second": 28}
